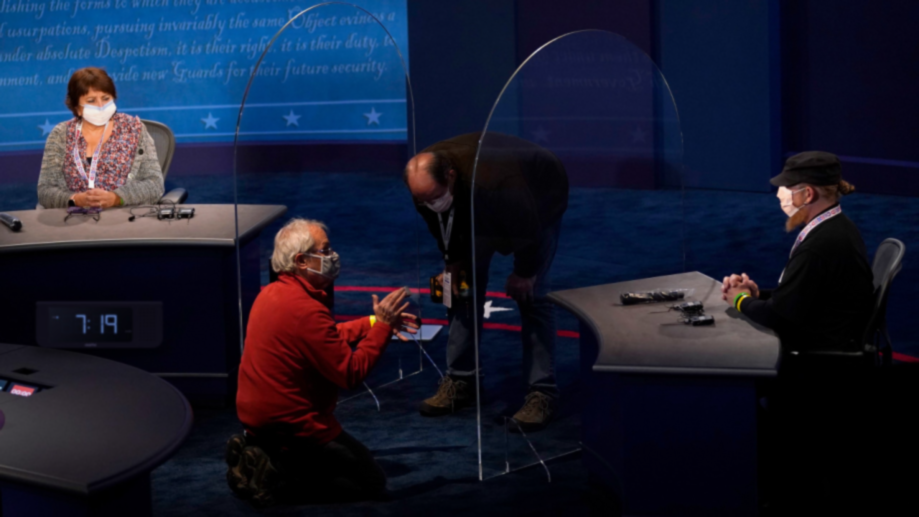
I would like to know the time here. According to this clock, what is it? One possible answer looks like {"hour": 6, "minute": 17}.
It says {"hour": 7, "minute": 19}
